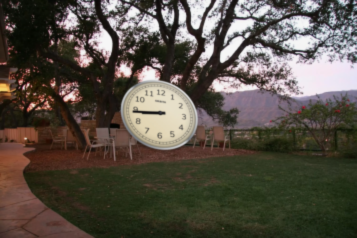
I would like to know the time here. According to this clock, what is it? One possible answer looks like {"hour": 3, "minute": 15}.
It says {"hour": 8, "minute": 44}
